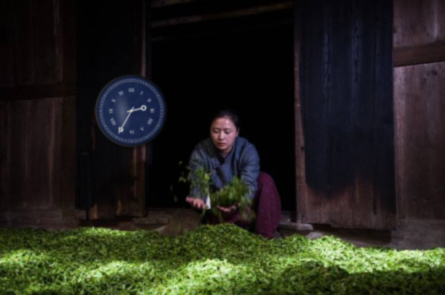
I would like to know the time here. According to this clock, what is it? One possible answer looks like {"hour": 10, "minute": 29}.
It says {"hour": 2, "minute": 35}
